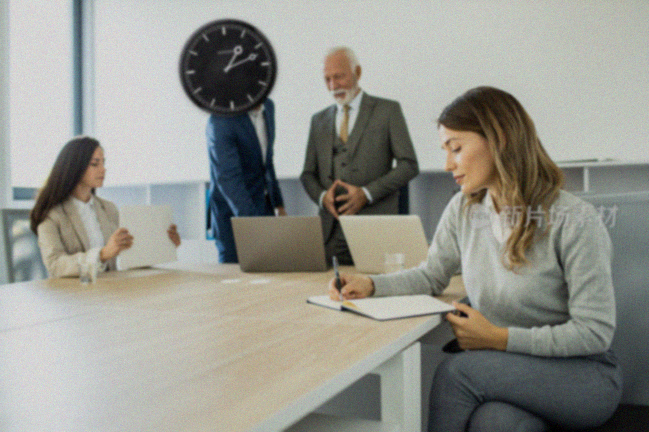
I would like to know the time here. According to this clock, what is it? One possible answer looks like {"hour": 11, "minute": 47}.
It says {"hour": 1, "minute": 12}
